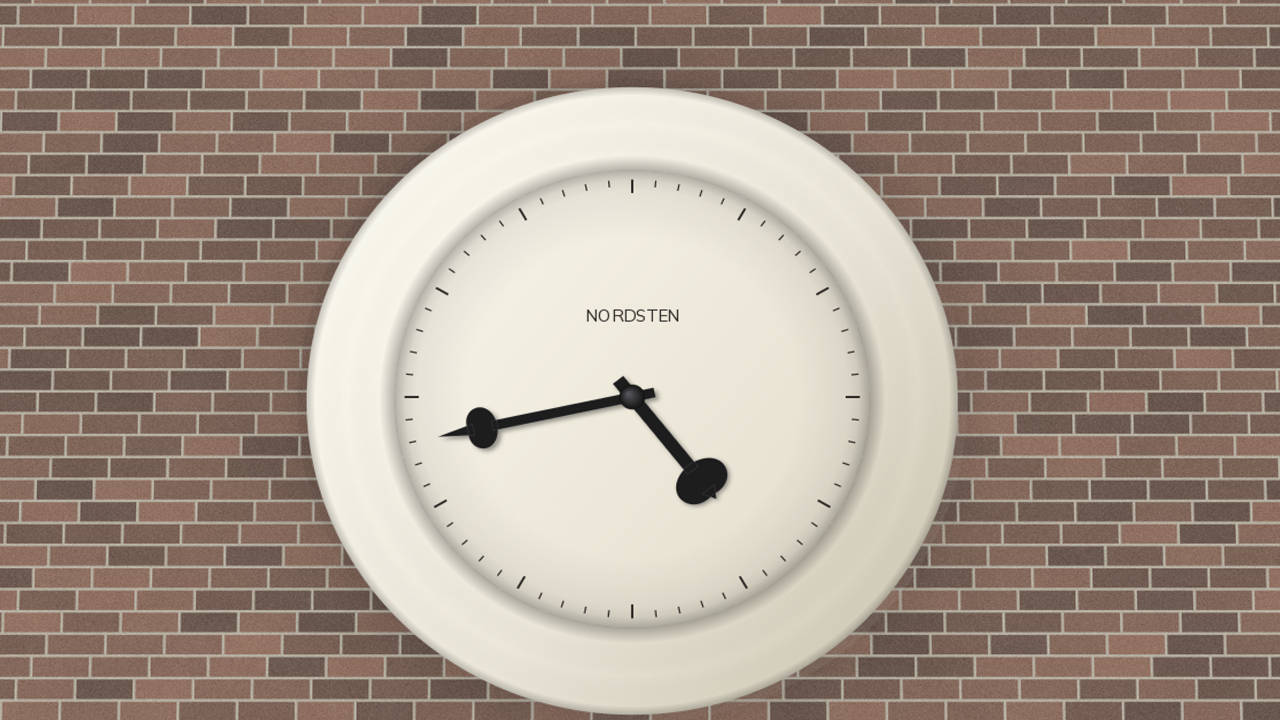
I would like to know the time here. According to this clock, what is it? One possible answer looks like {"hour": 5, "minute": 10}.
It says {"hour": 4, "minute": 43}
